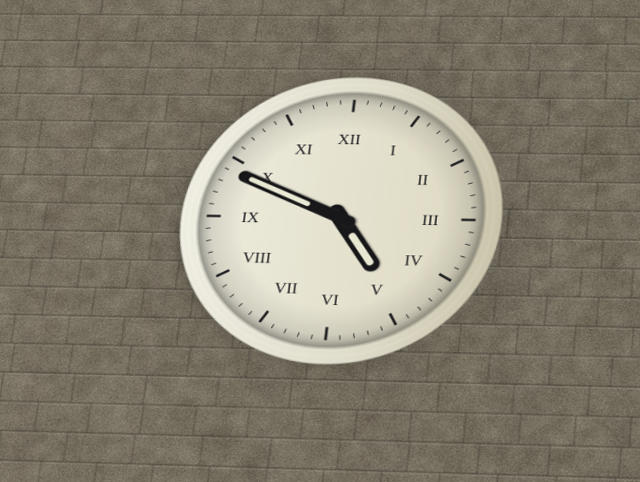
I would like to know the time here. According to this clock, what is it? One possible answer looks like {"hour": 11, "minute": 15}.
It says {"hour": 4, "minute": 49}
